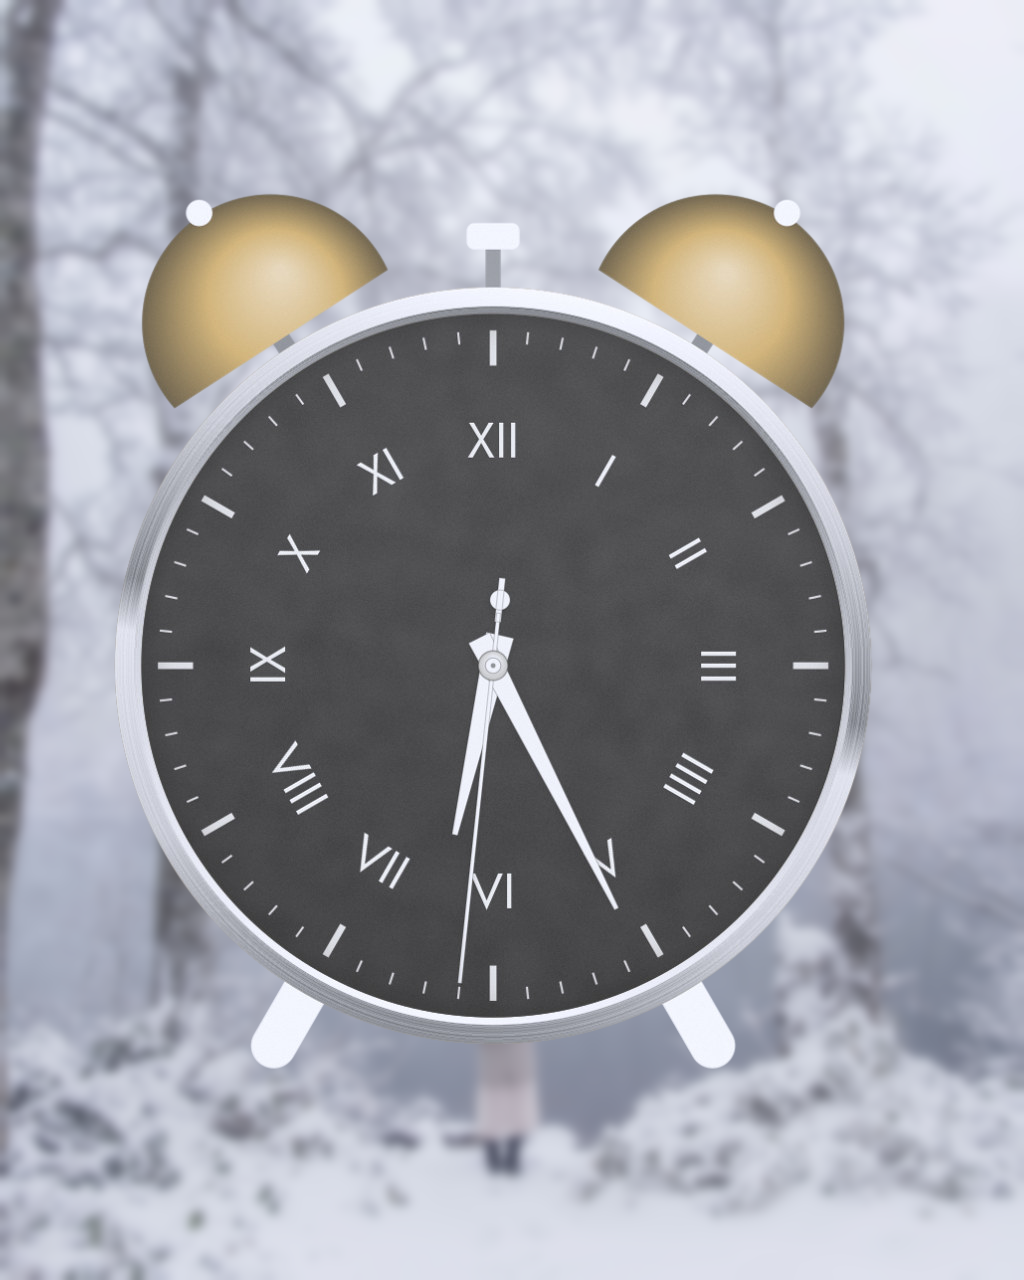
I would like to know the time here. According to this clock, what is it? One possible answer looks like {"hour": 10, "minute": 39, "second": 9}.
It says {"hour": 6, "minute": 25, "second": 31}
